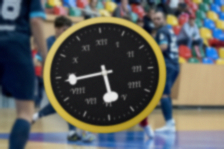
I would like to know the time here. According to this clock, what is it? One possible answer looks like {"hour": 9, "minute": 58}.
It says {"hour": 5, "minute": 44}
